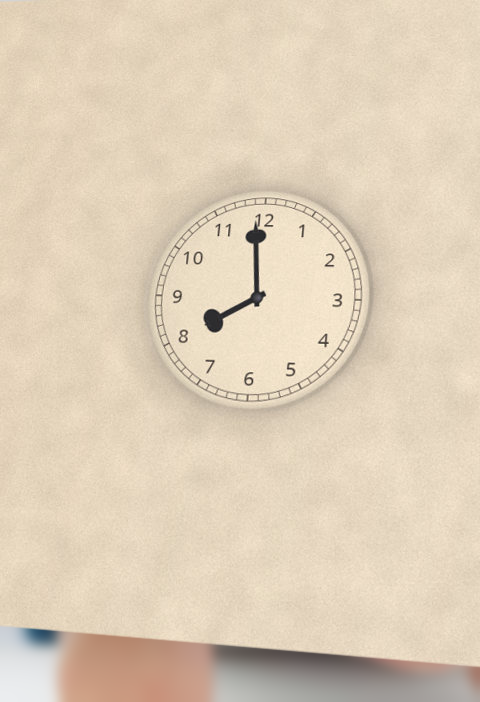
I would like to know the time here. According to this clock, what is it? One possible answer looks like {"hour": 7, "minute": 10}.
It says {"hour": 7, "minute": 59}
